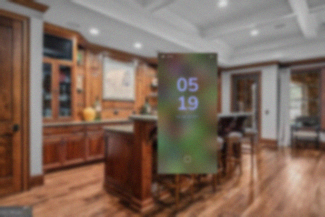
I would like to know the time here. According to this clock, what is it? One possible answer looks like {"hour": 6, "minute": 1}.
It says {"hour": 5, "minute": 19}
